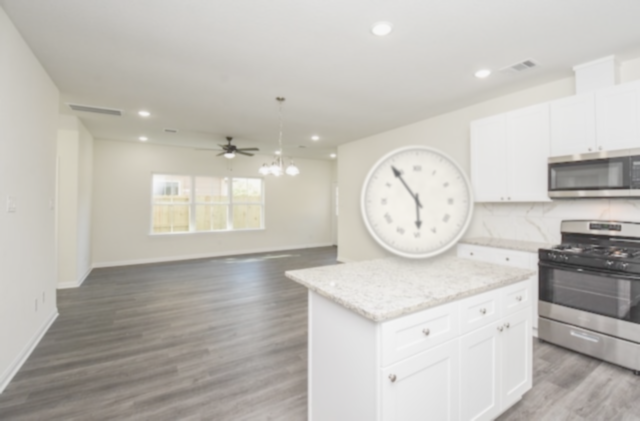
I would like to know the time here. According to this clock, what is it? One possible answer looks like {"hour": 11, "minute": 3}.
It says {"hour": 5, "minute": 54}
